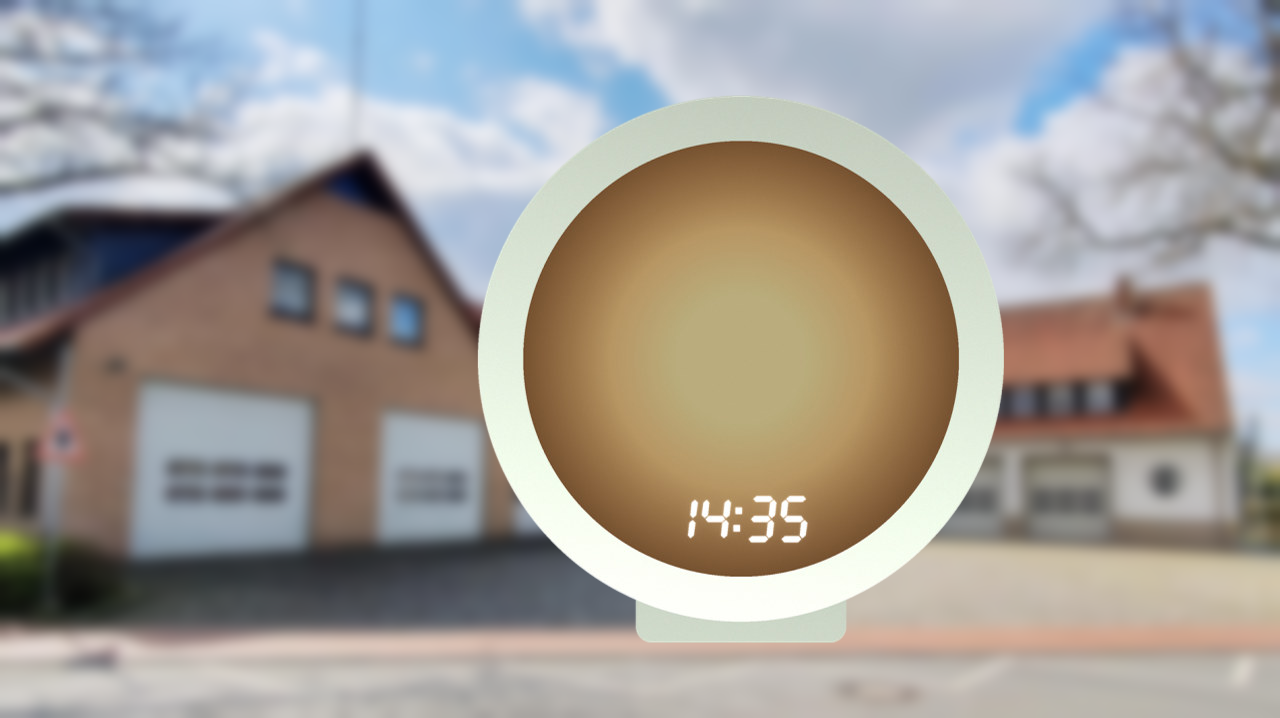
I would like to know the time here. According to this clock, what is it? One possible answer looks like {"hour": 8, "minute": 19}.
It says {"hour": 14, "minute": 35}
